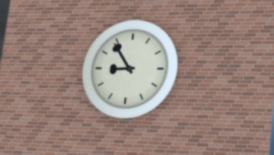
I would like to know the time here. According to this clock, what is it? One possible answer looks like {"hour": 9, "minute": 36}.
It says {"hour": 8, "minute": 54}
